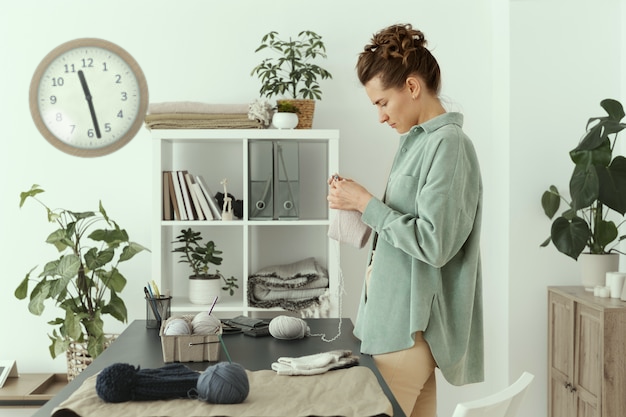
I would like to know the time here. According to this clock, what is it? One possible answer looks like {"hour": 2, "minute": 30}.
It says {"hour": 11, "minute": 28}
